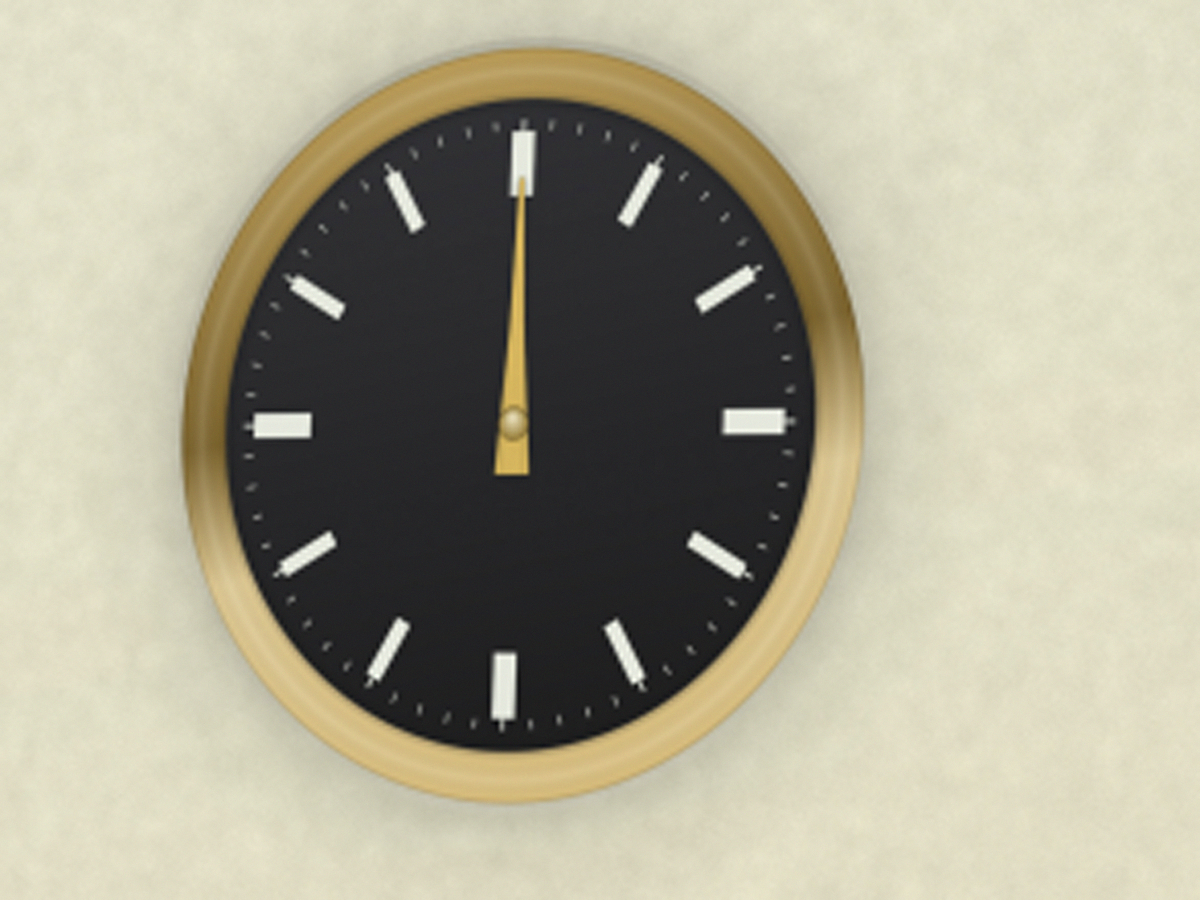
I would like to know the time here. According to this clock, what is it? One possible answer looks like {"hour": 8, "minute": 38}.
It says {"hour": 12, "minute": 0}
